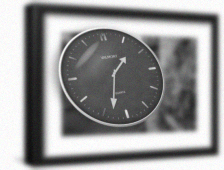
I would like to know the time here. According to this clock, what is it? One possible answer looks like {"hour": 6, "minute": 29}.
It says {"hour": 1, "minute": 33}
